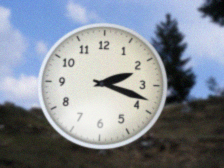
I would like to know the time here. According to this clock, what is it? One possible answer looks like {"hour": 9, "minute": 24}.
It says {"hour": 2, "minute": 18}
